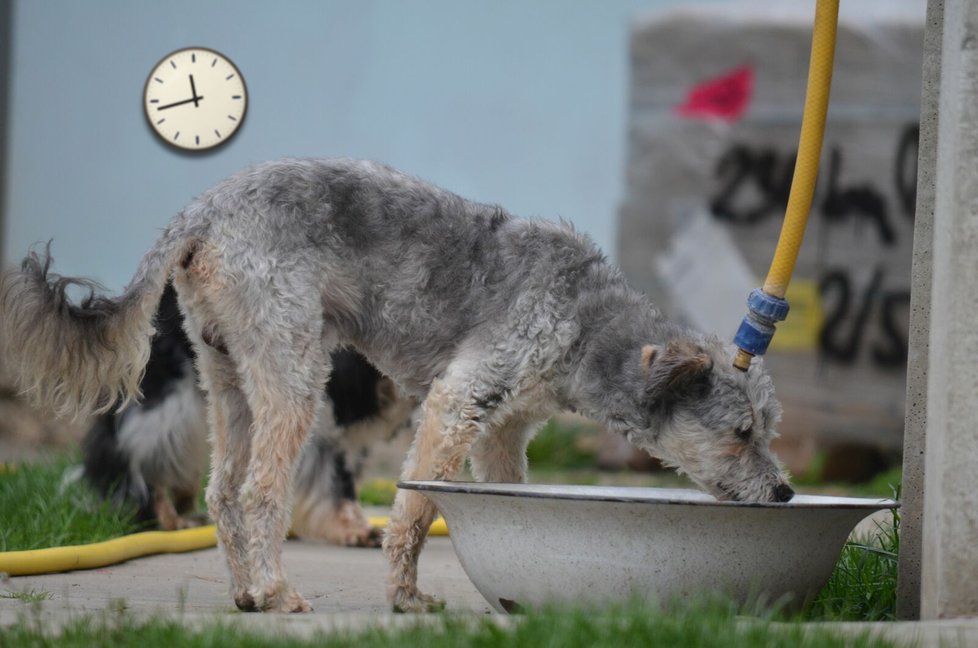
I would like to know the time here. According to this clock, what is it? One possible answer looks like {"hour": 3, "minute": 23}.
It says {"hour": 11, "minute": 43}
